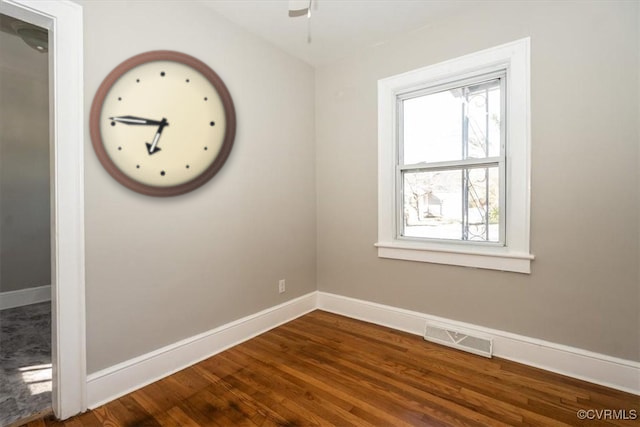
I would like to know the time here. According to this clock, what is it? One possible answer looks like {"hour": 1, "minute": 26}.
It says {"hour": 6, "minute": 46}
